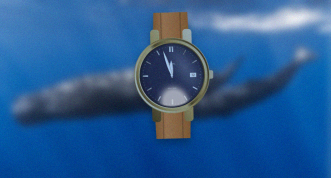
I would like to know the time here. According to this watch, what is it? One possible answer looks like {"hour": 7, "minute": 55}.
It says {"hour": 11, "minute": 57}
